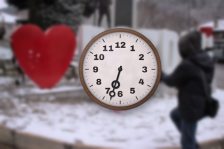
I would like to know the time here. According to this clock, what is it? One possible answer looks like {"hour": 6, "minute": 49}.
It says {"hour": 6, "minute": 33}
